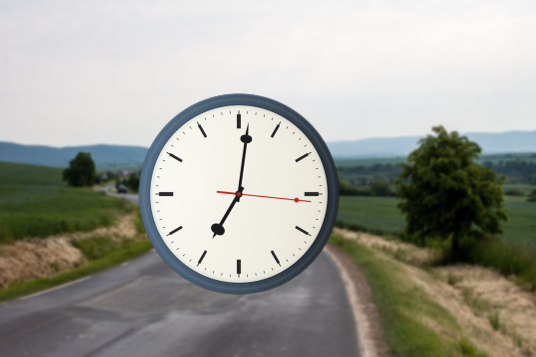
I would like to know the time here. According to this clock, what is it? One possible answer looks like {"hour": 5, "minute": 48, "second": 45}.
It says {"hour": 7, "minute": 1, "second": 16}
